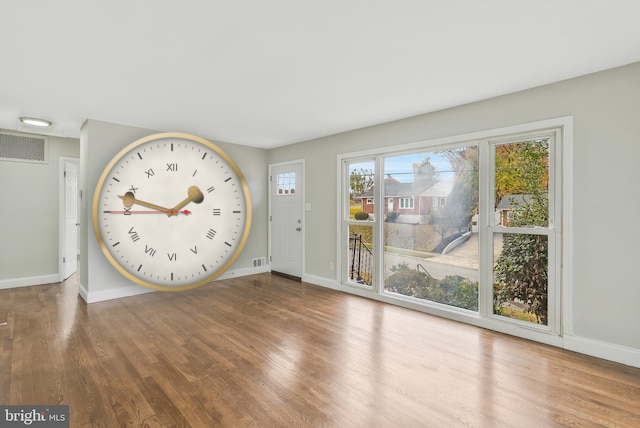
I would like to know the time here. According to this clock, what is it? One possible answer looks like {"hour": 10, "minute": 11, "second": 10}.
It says {"hour": 1, "minute": 47, "second": 45}
